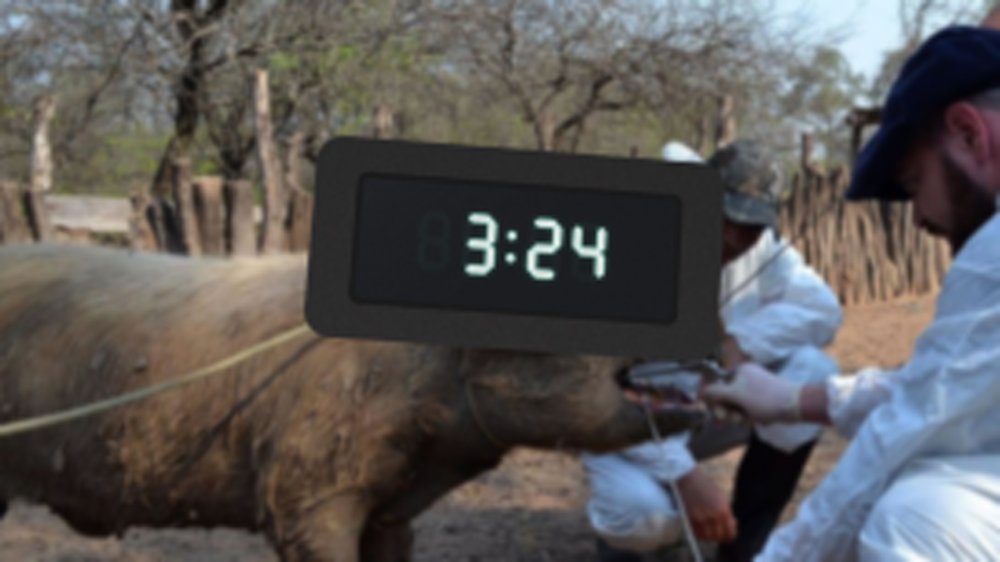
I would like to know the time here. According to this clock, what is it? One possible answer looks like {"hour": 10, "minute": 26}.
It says {"hour": 3, "minute": 24}
